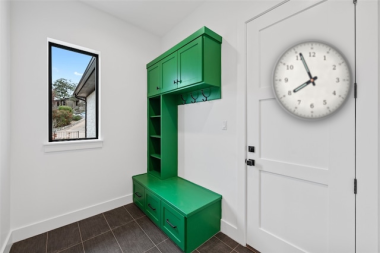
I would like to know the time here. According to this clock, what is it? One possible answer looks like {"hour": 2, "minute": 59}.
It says {"hour": 7, "minute": 56}
